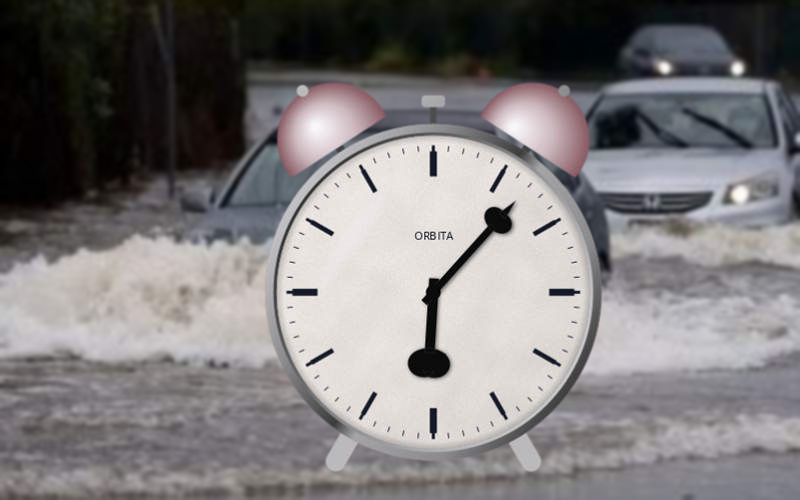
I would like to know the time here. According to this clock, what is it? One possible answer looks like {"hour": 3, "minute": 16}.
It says {"hour": 6, "minute": 7}
